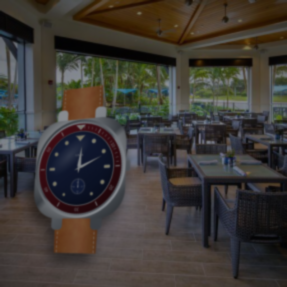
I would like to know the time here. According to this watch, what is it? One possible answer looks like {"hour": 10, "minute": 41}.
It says {"hour": 12, "minute": 11}
